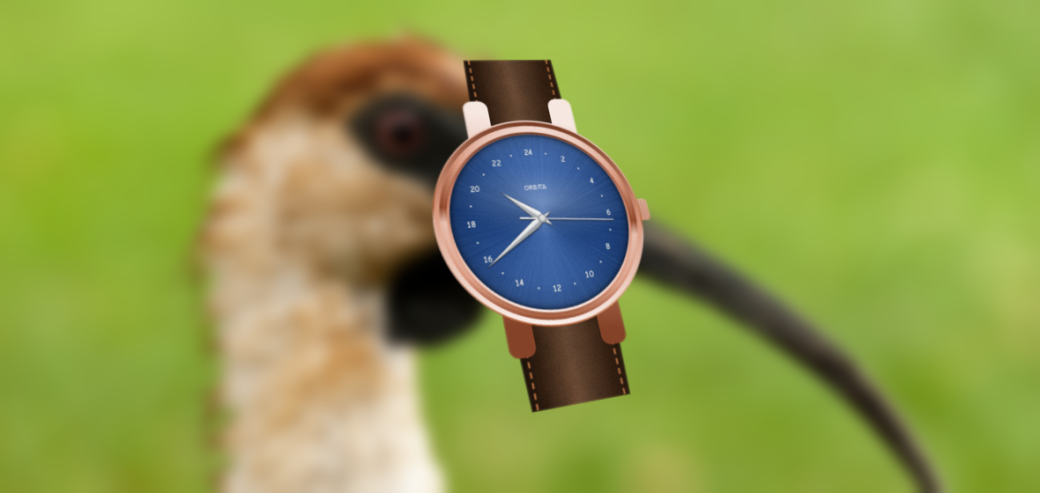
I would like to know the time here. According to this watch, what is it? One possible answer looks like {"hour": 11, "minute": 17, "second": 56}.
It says {"hour": 20, "minute": 39, "second": 16}
